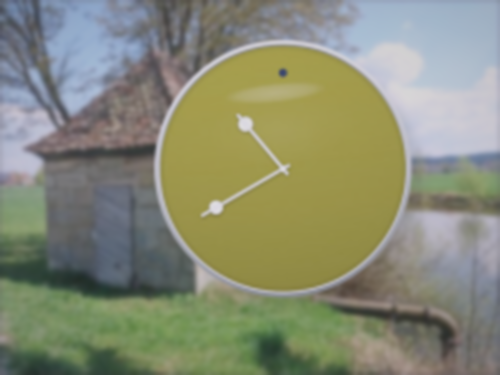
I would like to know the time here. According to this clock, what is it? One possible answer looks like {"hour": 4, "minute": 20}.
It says {"hour": 10, "minute": 40}
